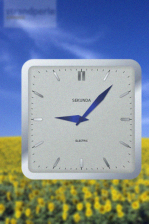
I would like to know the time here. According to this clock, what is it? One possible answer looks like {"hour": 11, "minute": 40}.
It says {"hour": 9, "minute": 7}
